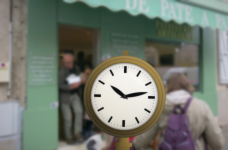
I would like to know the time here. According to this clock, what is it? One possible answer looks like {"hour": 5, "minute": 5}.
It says {"hour": 10, "minute": 13}
